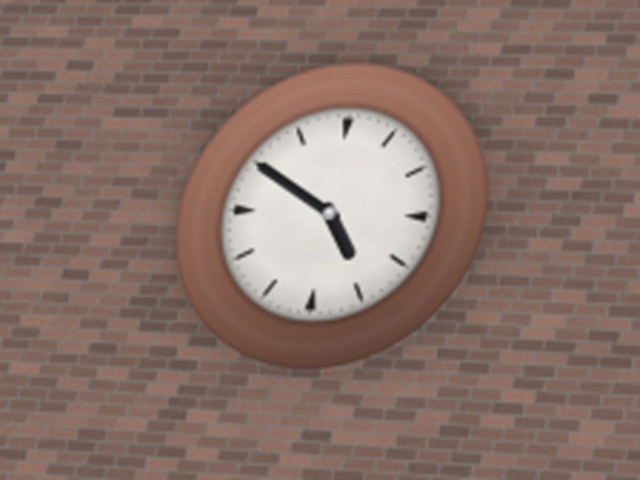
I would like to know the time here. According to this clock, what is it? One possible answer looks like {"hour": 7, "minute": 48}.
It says {"hour": 4, "minute": 50}
